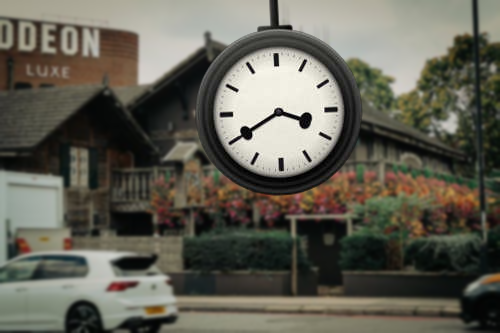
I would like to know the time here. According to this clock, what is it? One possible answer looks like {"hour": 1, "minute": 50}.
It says {"hour": 3, "minute": 40}
